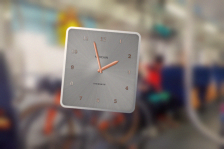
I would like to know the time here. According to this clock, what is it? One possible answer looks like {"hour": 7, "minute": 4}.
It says {"hour": 1, "minute": 57}
